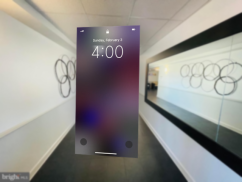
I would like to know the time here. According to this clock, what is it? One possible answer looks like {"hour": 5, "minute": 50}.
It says {"hour": 4, "minute": 0}
